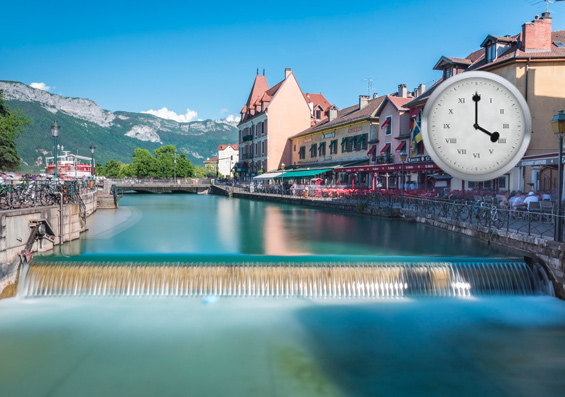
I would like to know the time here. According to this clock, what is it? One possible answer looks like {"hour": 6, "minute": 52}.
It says {"hour": 4, "minute": 0}
